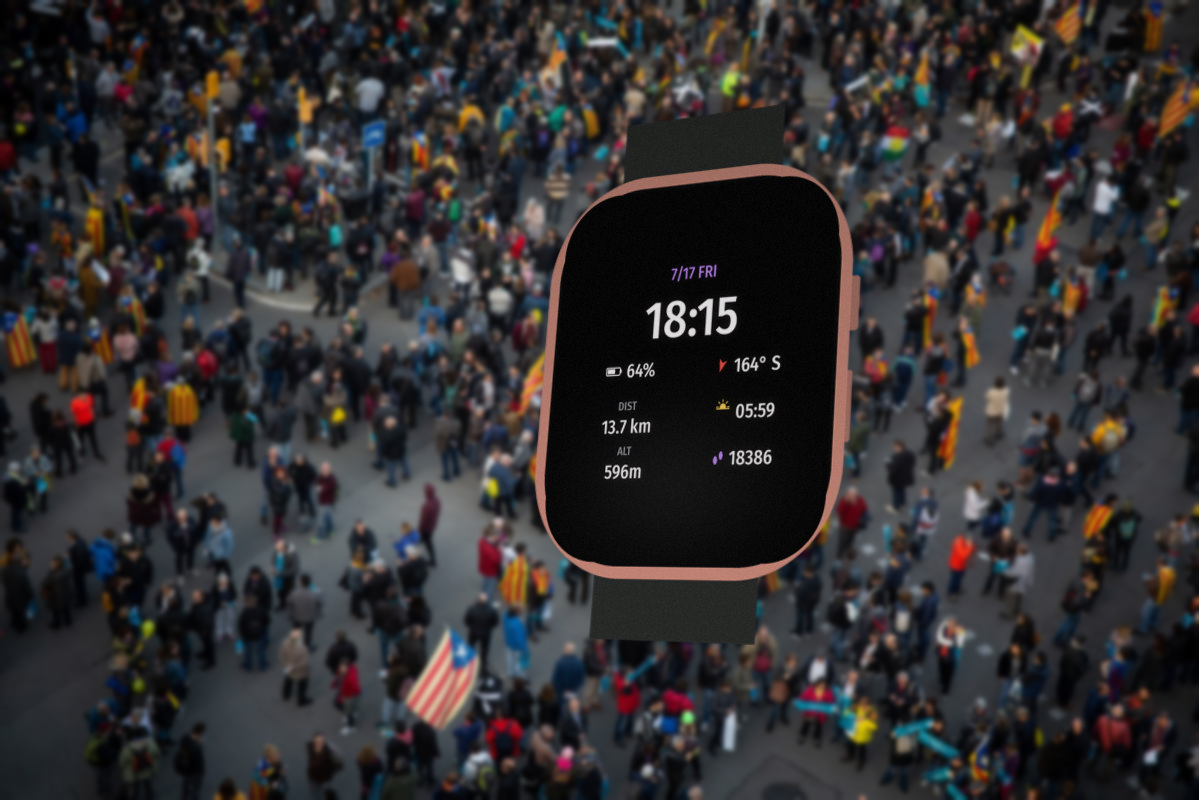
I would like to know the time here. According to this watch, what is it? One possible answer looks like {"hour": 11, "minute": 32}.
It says {"hour": 18, "minute": 15}
